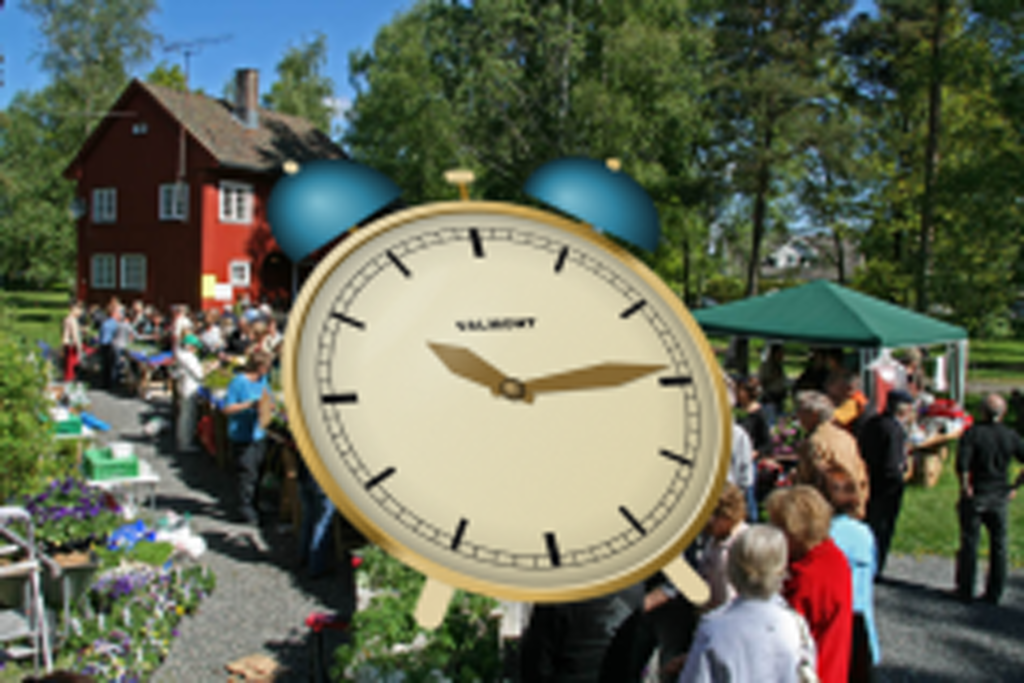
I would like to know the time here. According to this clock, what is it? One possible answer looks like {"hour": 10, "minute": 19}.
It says {"hour": 10, "minute": 14}
